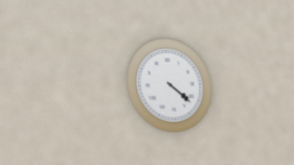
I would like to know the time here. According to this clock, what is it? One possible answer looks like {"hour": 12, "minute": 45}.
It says {"hour": 4, "minute": 22}
